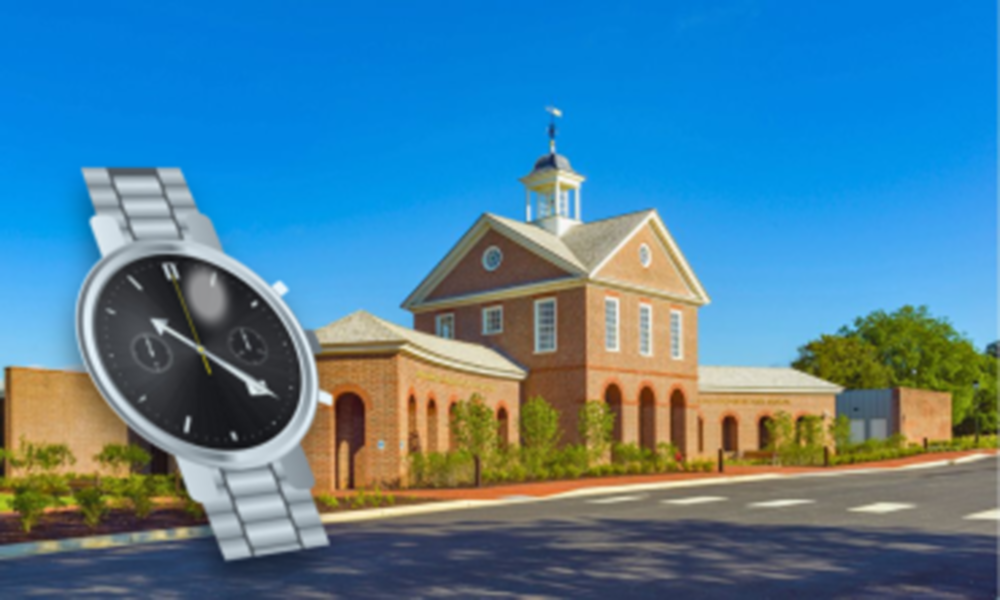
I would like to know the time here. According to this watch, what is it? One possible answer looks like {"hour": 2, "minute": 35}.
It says {"hour": 10, "minute": 22}
